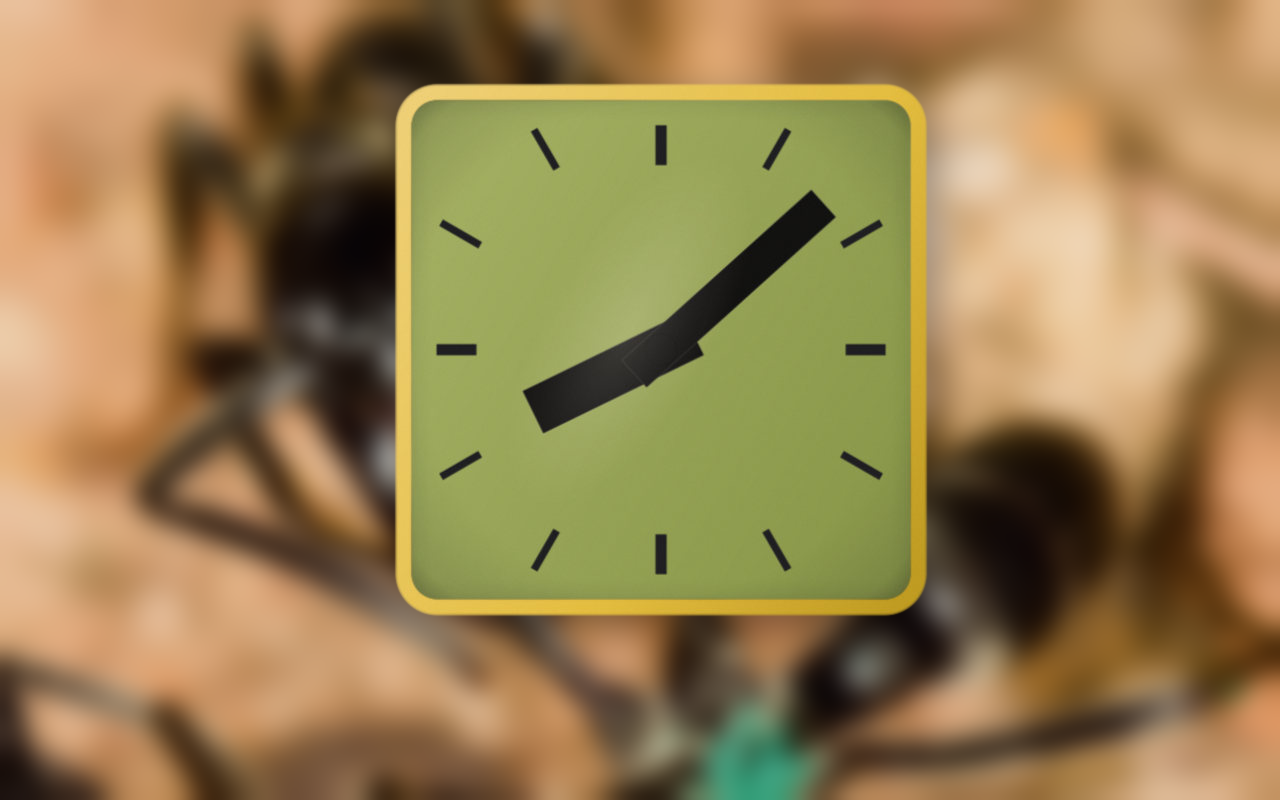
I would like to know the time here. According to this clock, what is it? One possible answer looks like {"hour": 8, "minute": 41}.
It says {"hour": 8, "minute": 8}
